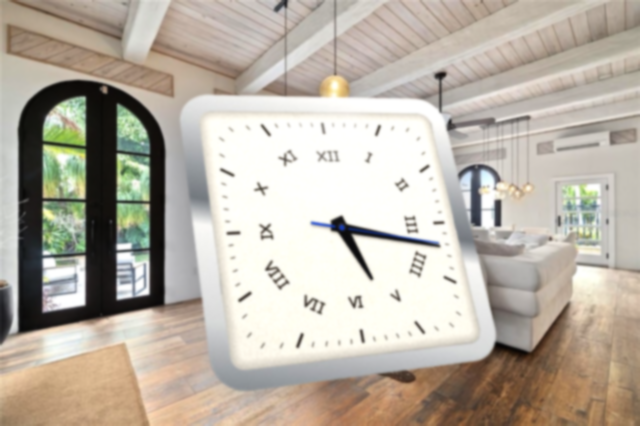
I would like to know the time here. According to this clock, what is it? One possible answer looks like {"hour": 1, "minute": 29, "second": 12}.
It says {"hour": 5, "minute": 17, "second": 17}
